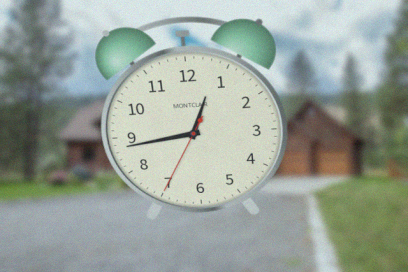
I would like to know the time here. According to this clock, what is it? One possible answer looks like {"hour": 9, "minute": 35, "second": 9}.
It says {"hour": 12, "minute": 43, "second": 35}
